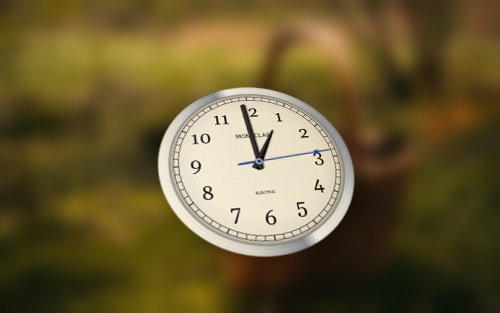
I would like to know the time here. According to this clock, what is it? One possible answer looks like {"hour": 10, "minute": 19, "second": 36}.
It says {"hour": 12, "minute": 59, "second": 14}
